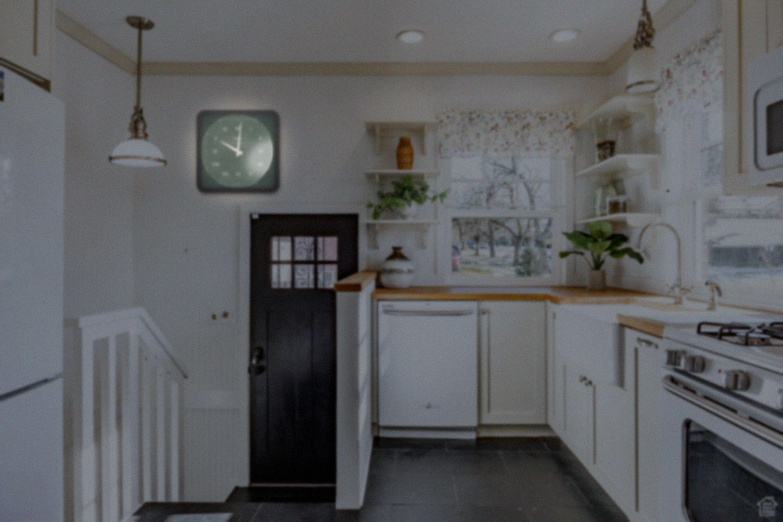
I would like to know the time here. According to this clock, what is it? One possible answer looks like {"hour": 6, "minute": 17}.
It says {"hour": 10, "minute": 1}
